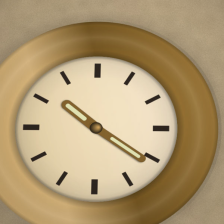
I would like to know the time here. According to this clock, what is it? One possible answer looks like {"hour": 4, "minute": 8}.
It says {"hour": 10, "minute": 21}
